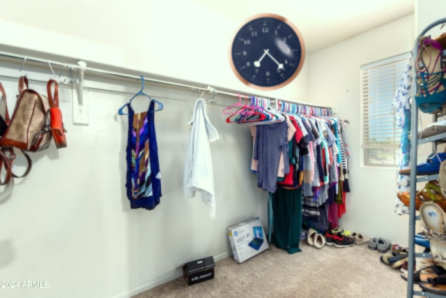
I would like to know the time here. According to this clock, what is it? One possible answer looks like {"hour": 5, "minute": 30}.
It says {"hour": 7, "minute": 23}
